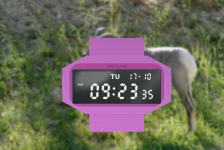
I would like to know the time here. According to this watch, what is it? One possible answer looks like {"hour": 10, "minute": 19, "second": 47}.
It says {"hour": 9, "minute": 23, "second": 35}
